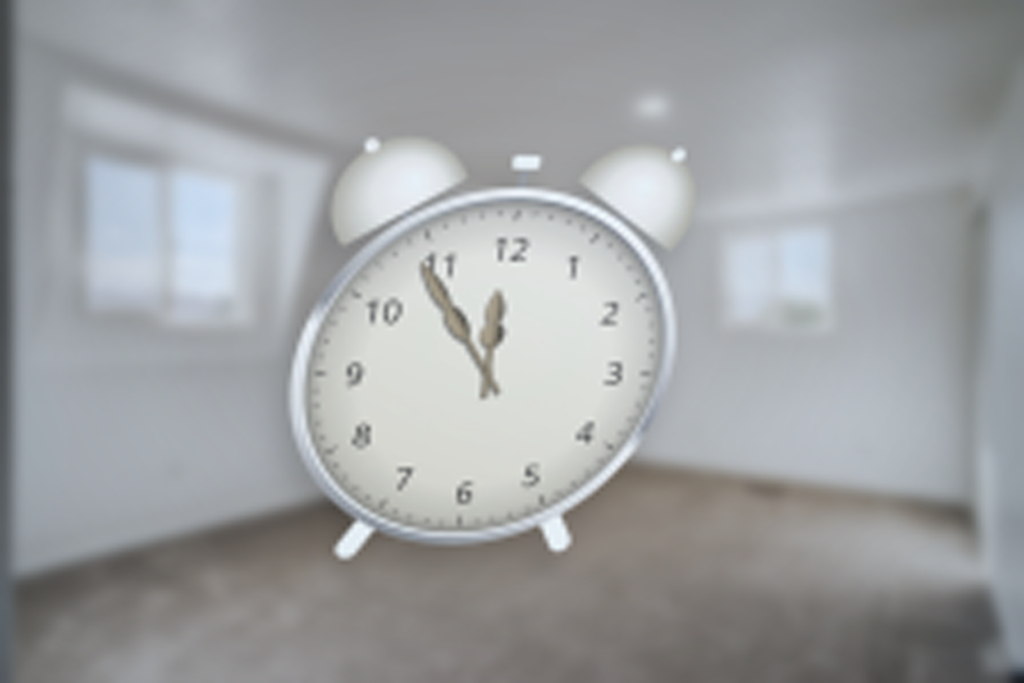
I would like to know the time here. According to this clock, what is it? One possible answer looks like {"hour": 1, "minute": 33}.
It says {"hour": 11, "minute": 54}
